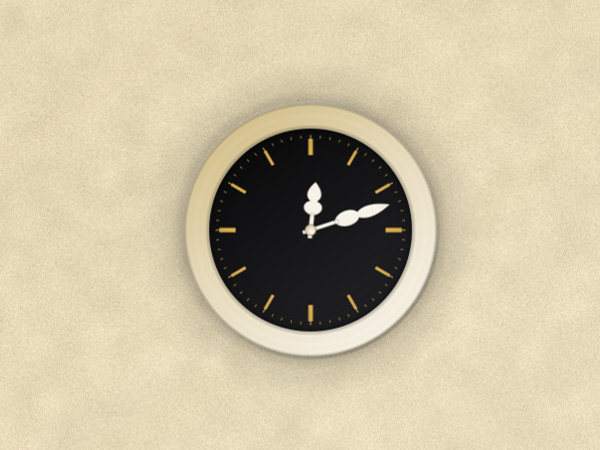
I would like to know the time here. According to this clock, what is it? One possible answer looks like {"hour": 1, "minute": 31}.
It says {"hour": 12, "minute": 12}
